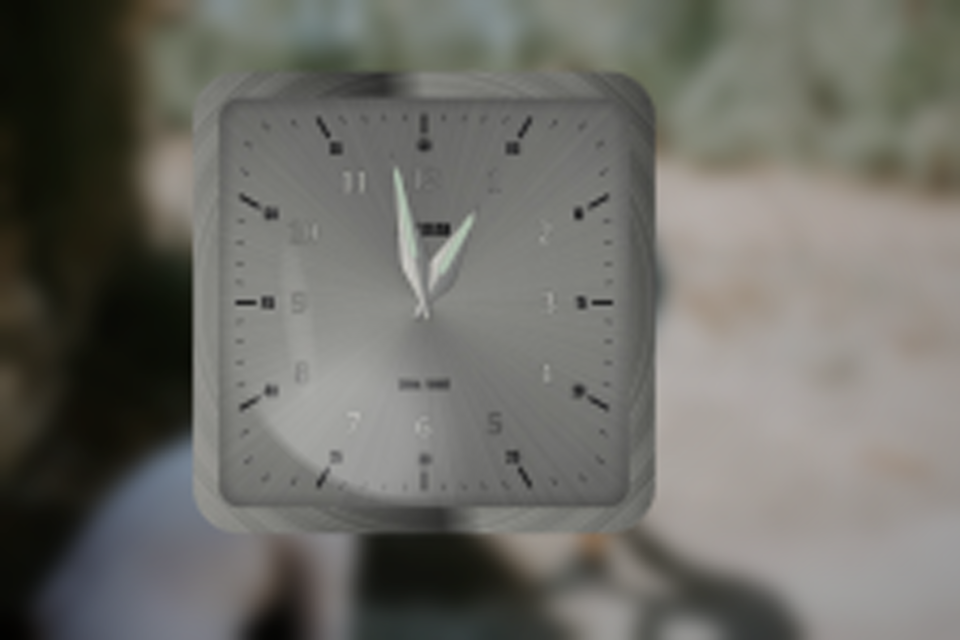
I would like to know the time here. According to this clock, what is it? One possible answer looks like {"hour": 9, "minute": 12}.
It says {"hour": 12, "minute": 58}
